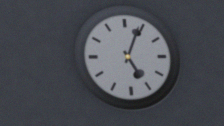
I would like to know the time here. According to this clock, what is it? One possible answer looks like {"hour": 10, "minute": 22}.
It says {"hour": 5, "minute": 4}
